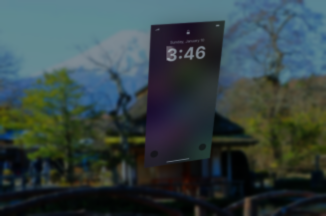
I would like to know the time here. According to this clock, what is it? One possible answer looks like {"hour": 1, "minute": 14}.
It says {"hour": 3, "minute": 46}
